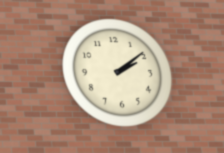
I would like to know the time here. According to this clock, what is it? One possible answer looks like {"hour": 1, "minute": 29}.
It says {"hour": 2, "minute": 9}
